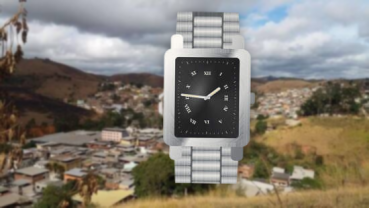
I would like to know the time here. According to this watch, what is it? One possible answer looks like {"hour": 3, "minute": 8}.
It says {"hour": 1, "minute": 46}
